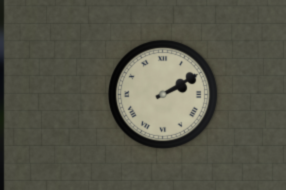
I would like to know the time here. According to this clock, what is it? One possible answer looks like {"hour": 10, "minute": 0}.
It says {"hour": 2, "minute": 10}
